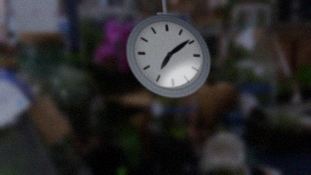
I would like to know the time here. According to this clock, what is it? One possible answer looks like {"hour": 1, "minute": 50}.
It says {"hour": 7, "minute": 9}
